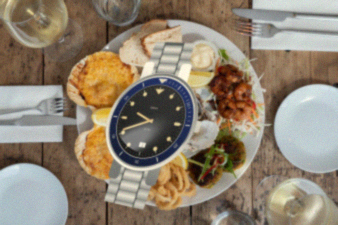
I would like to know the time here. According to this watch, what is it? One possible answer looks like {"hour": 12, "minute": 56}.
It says {"hour": 9, "minute": 41}
